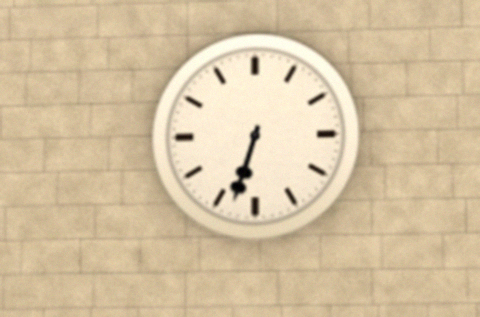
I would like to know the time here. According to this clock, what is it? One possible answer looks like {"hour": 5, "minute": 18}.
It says {"hour": 6, "minute": 33}
